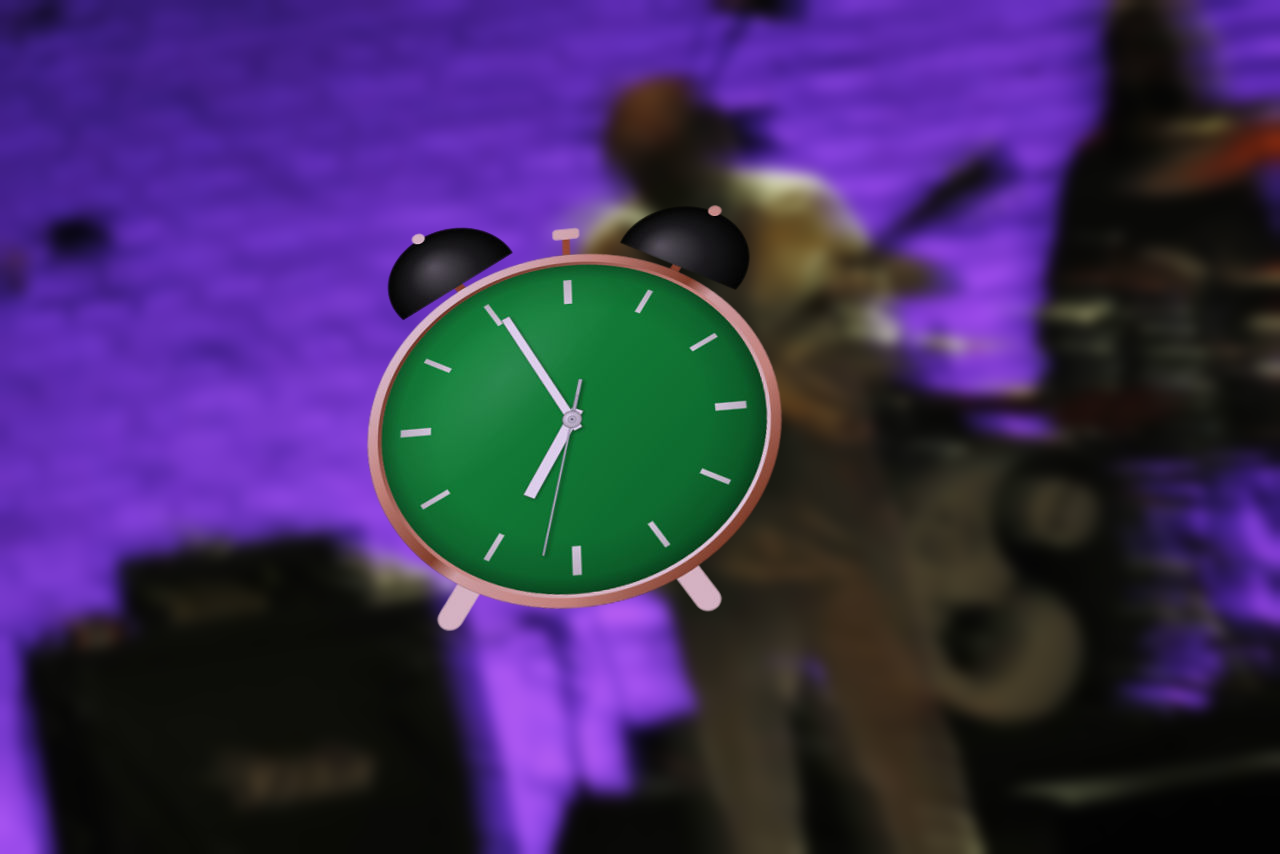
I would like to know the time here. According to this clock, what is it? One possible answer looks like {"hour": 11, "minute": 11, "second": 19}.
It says {"hour": 6, "minute": 55, "second": 32}
